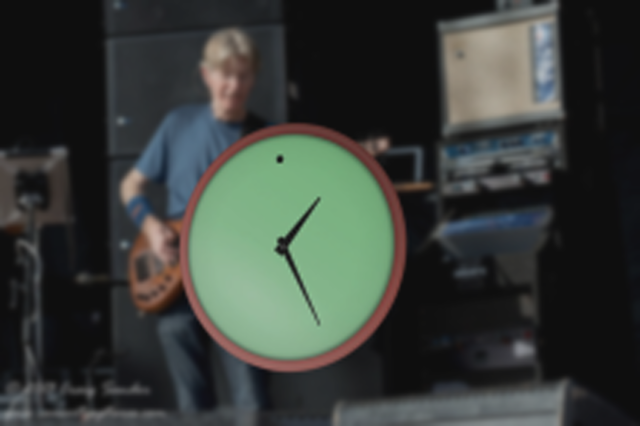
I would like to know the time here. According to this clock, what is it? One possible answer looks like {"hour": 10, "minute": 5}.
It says {"hour": 1, "minute": 26}
